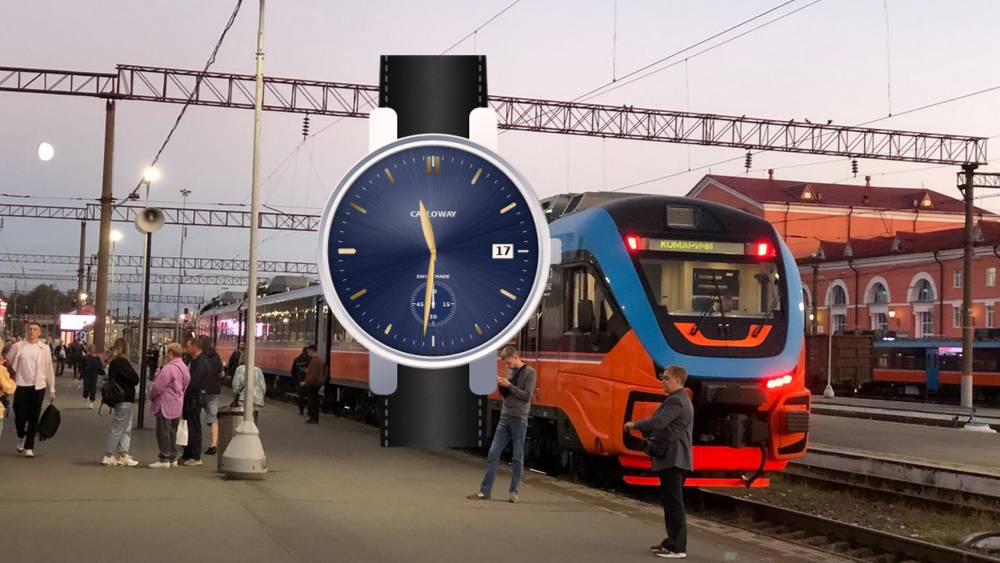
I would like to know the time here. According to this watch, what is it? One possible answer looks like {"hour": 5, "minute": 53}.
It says {"hour": 11, "minute": 31}
